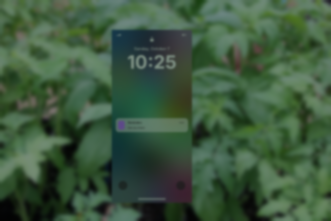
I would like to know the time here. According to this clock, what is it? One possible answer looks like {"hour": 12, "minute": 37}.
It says {"hour": 10, "minute": 25}
